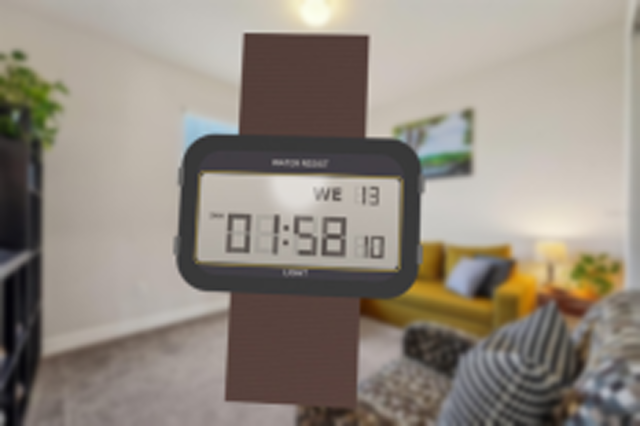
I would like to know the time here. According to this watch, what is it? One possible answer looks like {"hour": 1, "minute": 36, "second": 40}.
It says {"hour": 1, "minute": 58, "second": 10}
